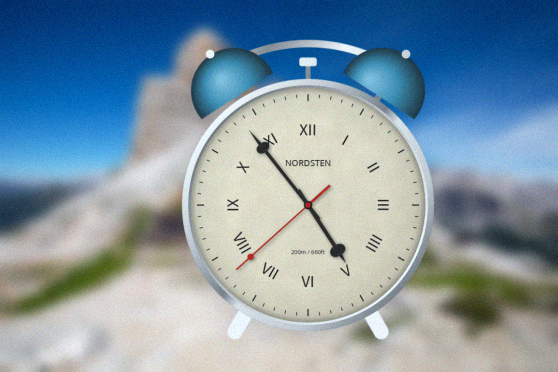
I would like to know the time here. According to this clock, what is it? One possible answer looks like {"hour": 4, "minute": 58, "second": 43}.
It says {"hour": 4, "minute": 53, "second": 38}
